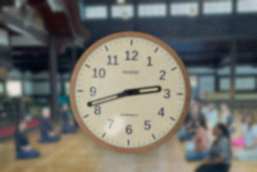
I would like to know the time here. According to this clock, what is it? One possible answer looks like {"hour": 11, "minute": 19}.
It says {"hour": 2, "minute": 42}
